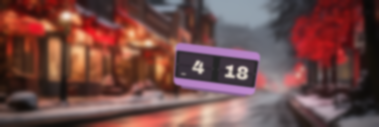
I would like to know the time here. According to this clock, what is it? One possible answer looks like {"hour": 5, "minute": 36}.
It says {"hour": 4, "minute": 18}
